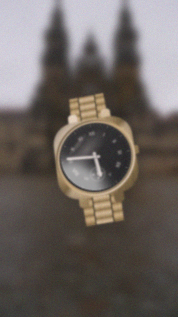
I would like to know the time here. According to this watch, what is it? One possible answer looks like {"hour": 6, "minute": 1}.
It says {"hour": 5, "minute": 46}
